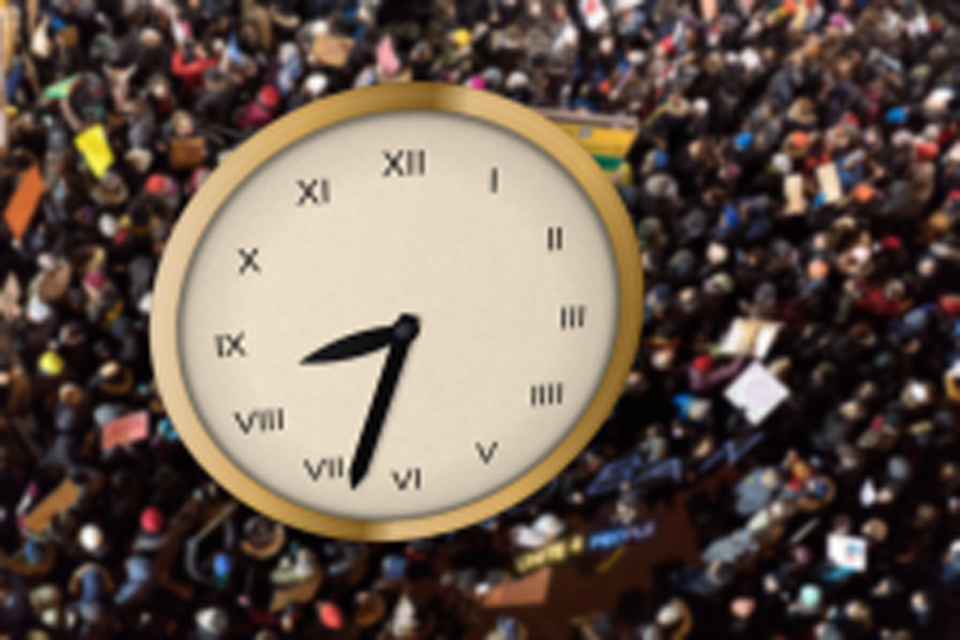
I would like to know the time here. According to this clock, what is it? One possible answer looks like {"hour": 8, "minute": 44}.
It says {"hour": 8, "minute": 33}
